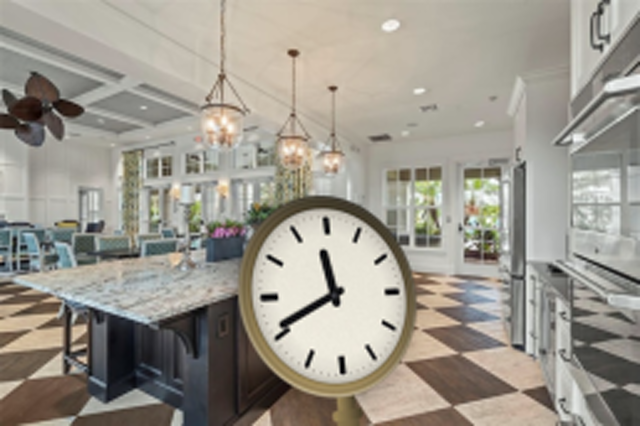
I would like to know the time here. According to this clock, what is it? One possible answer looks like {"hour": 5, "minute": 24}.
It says {"hour": 11, "minute": 41}
